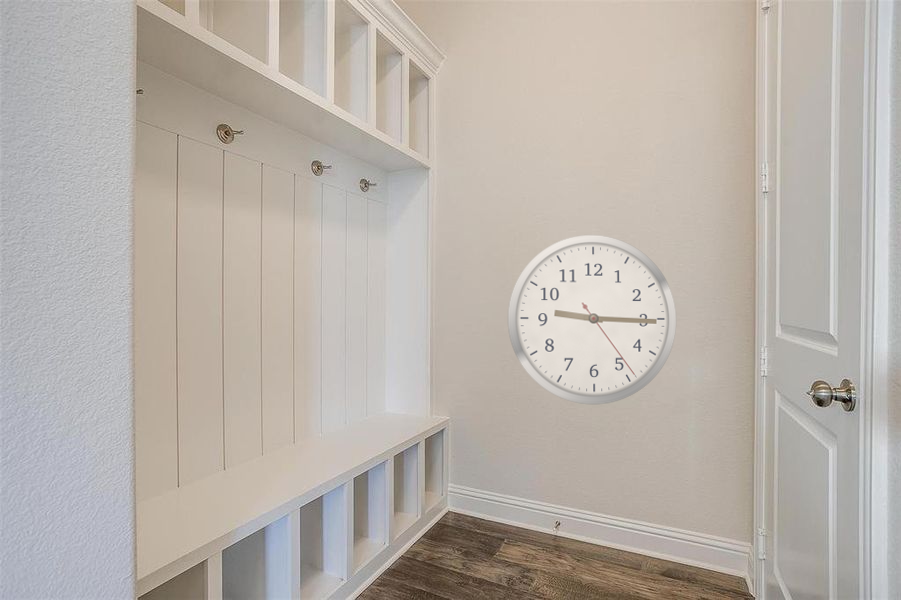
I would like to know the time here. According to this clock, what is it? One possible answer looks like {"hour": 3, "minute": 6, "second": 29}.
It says {"hour": 9, "minute": 15, "second": 24}
